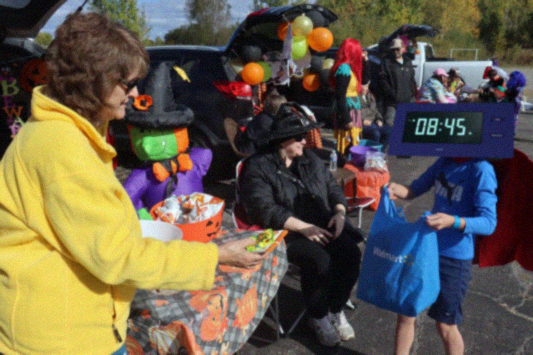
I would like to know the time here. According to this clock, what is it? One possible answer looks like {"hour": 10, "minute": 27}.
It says {"hour": 8, "minute": 45}
